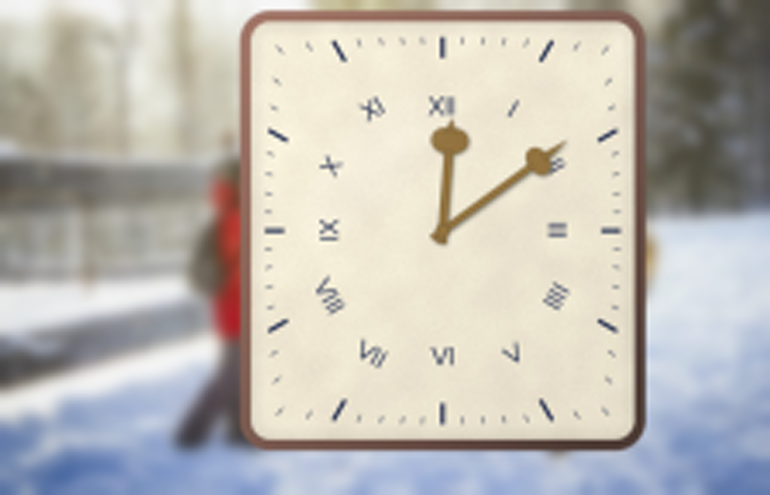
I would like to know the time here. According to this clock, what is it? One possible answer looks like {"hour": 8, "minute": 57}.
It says {"hour": 12, "minute": 9}
